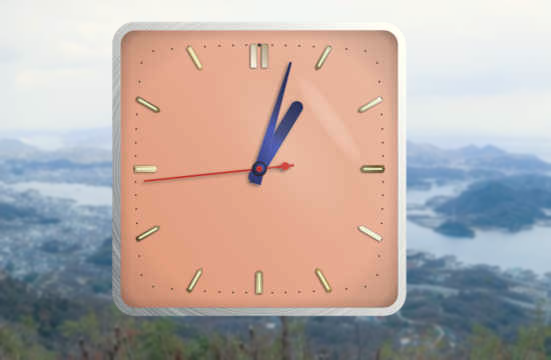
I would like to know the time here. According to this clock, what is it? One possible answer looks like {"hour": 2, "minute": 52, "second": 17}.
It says {"hour": 1, "minute": 2, "second": 44}
